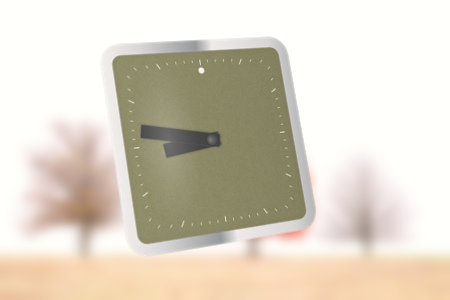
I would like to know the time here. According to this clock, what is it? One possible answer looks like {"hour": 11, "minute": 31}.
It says {"hour": 8, "minute": 47}
